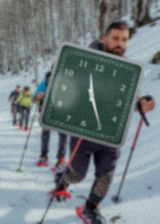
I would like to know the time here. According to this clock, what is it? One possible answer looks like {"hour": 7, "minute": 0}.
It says {"hour": 11, "minute": 25}
